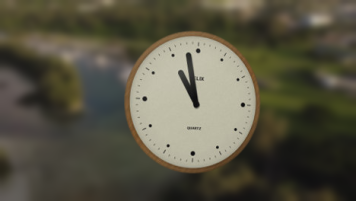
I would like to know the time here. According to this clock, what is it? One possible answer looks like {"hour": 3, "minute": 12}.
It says {"hour": 10, "minute": 58}
